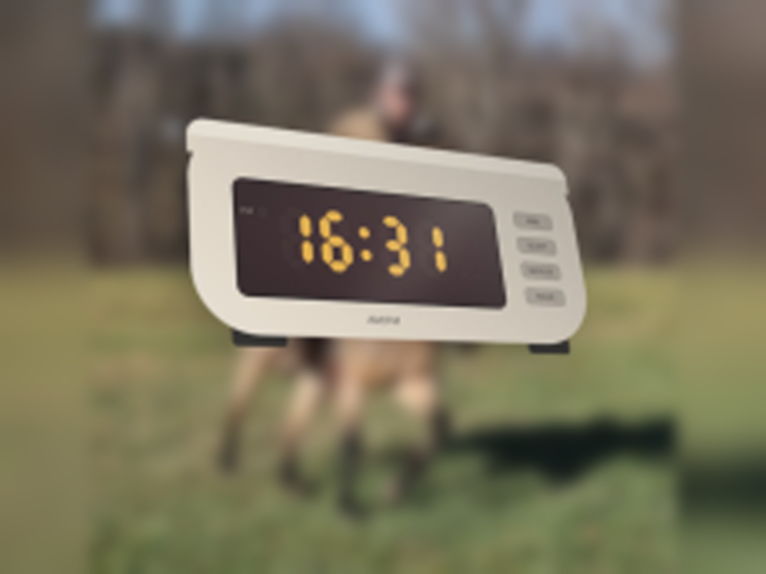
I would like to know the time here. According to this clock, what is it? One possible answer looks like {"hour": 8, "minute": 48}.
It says {"hour": 16, "minute": 31}
